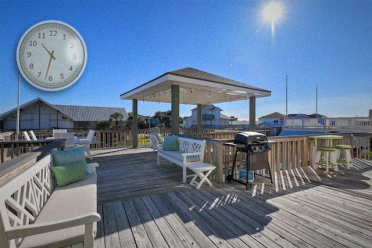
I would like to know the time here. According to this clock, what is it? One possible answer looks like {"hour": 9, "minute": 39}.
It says {"hour": 10, "minute": 32}
